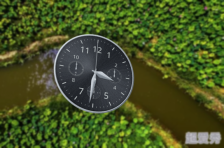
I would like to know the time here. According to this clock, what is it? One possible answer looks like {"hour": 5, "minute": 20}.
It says {"hour": 3, "minute": 31}
